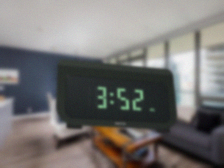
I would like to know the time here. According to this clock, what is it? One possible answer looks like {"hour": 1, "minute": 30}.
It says {"hour": 3, "minute": 52}
